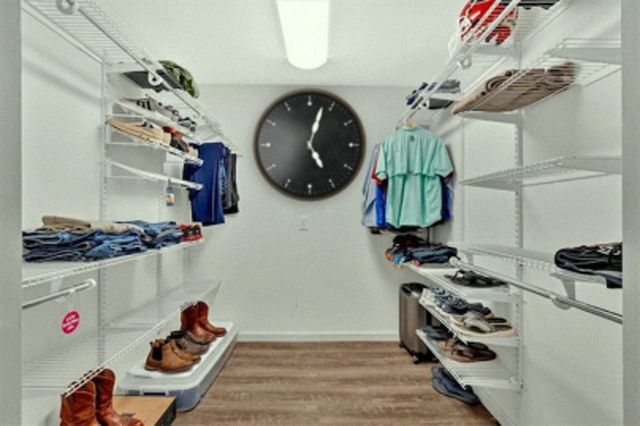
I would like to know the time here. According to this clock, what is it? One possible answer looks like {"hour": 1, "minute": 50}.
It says {"hour": 5, "minute": 3}
